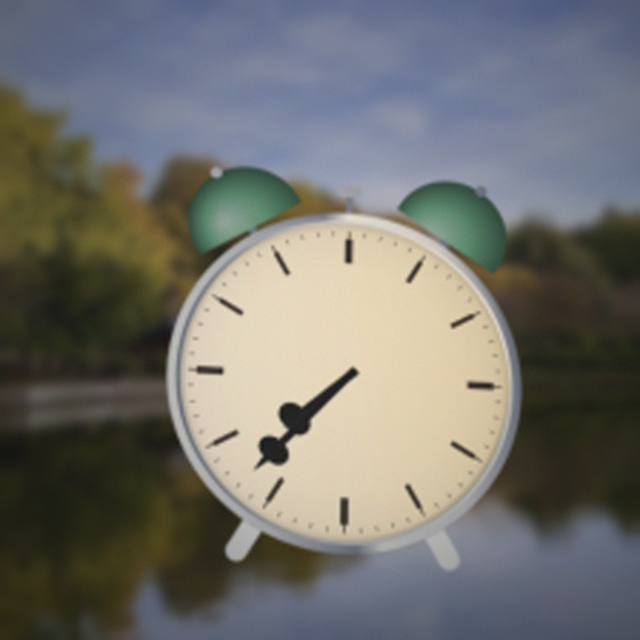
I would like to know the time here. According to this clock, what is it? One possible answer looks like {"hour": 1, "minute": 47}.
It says {"hour": 7, "minute": 37}
